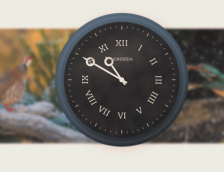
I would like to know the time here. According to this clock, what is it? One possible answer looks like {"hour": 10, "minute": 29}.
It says {"hour": 10, "minute": 50}
